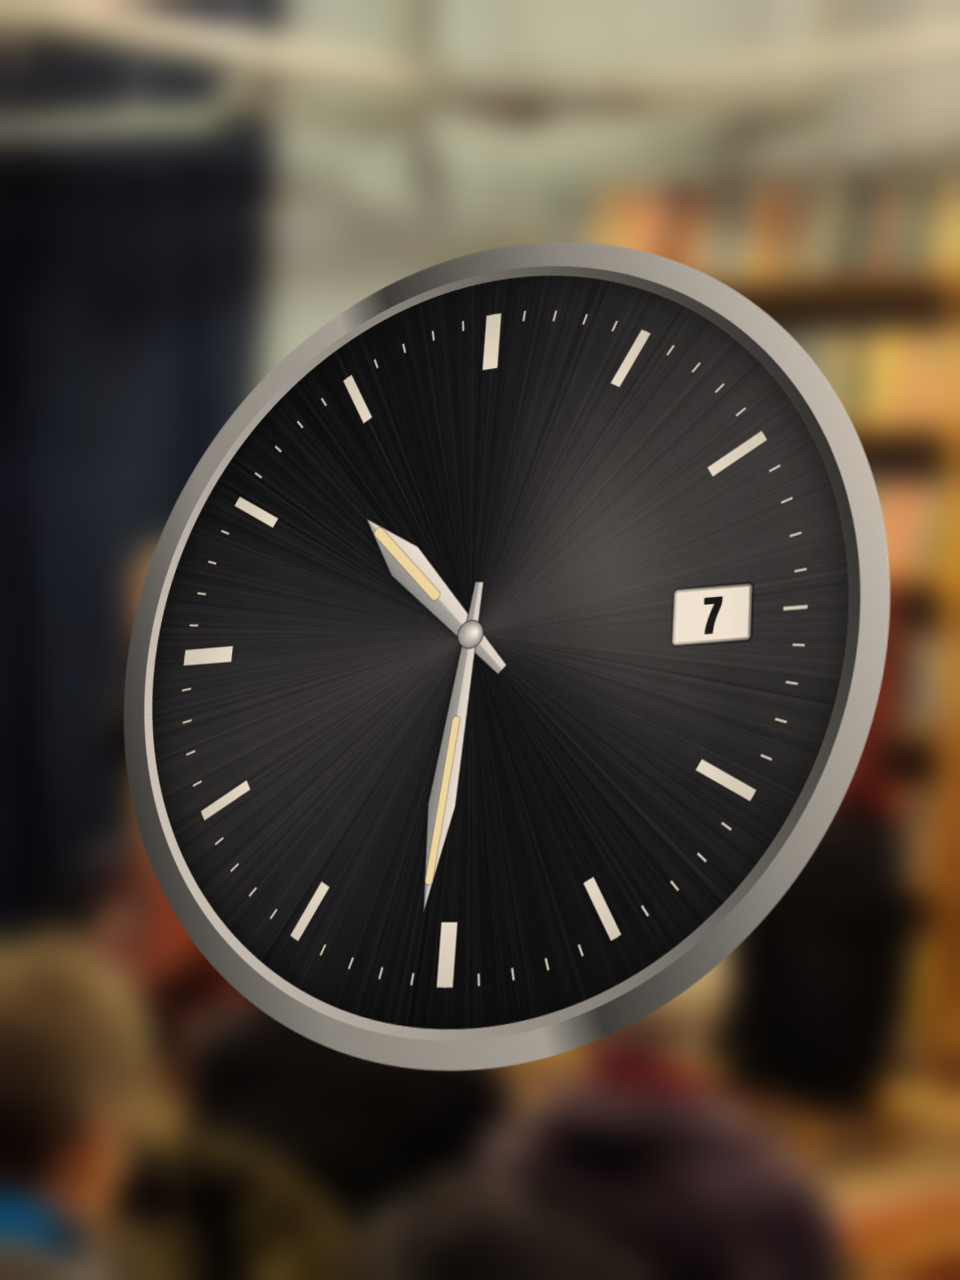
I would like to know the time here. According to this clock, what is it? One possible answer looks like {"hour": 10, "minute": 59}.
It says {"hour": 10, "minute": 31}
